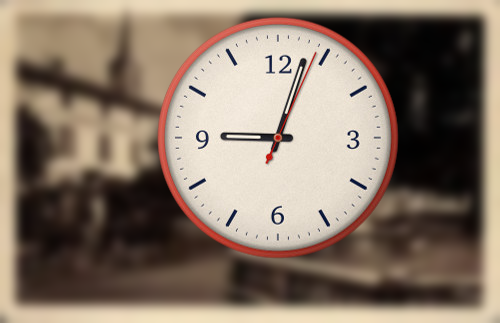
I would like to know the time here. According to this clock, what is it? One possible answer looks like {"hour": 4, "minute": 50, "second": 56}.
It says {"hour": 9, "minute": 3, "second": 4}
